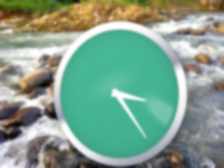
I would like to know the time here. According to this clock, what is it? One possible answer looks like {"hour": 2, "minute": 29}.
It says {"hour": 3, "minute": 24}
